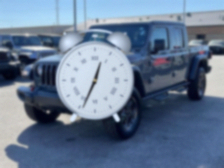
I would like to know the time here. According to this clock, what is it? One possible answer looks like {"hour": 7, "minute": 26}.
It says {"hour": 12, "minute": 34}
